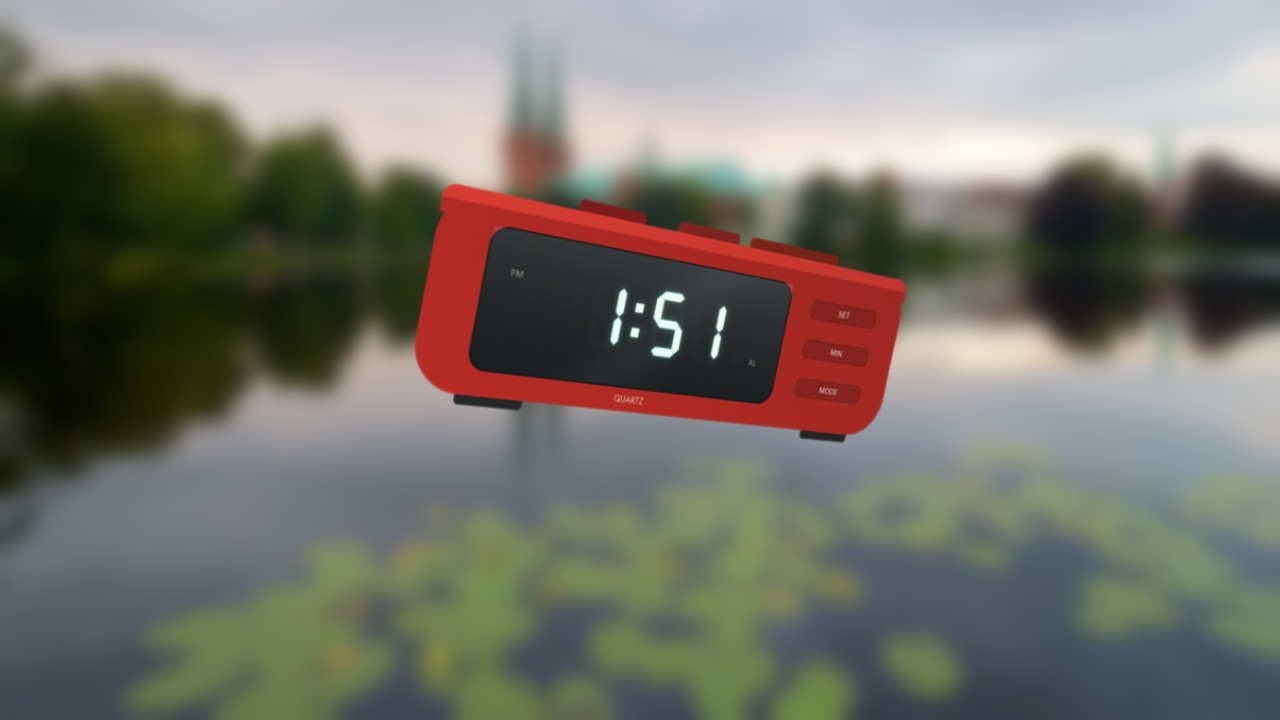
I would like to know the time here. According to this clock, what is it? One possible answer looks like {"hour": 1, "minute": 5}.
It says {"hour": 1, "minute": 51}
